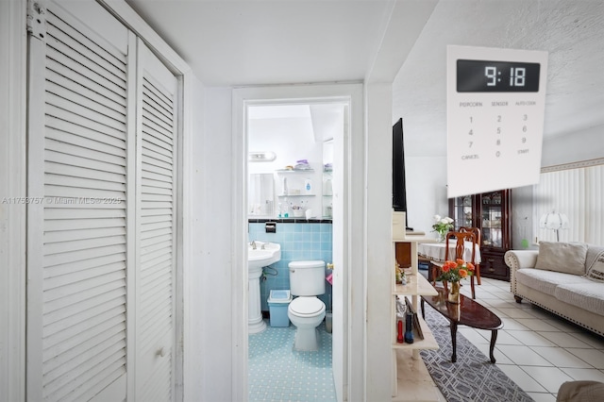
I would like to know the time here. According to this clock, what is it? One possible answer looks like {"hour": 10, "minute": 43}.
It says {"hour": 9, "minute": 18}
